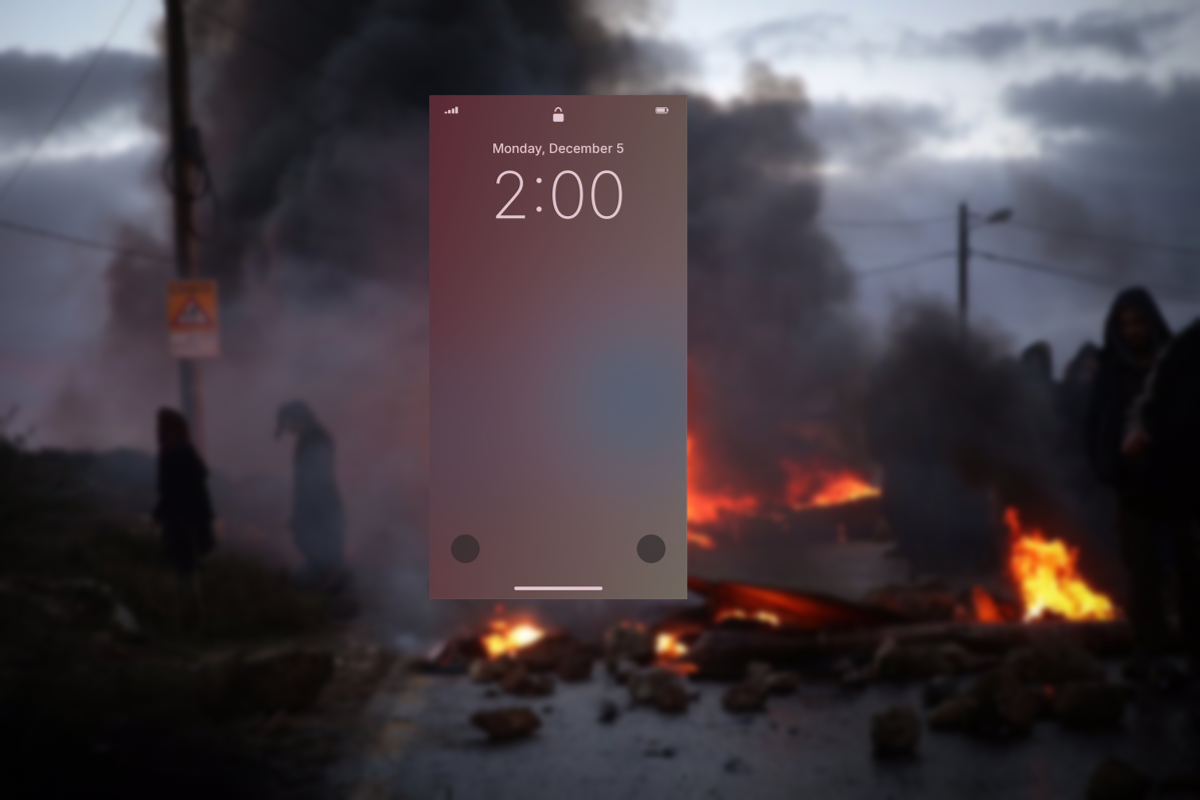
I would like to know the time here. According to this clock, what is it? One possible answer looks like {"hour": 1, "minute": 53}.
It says {"hour": 2, "minute": 0}
